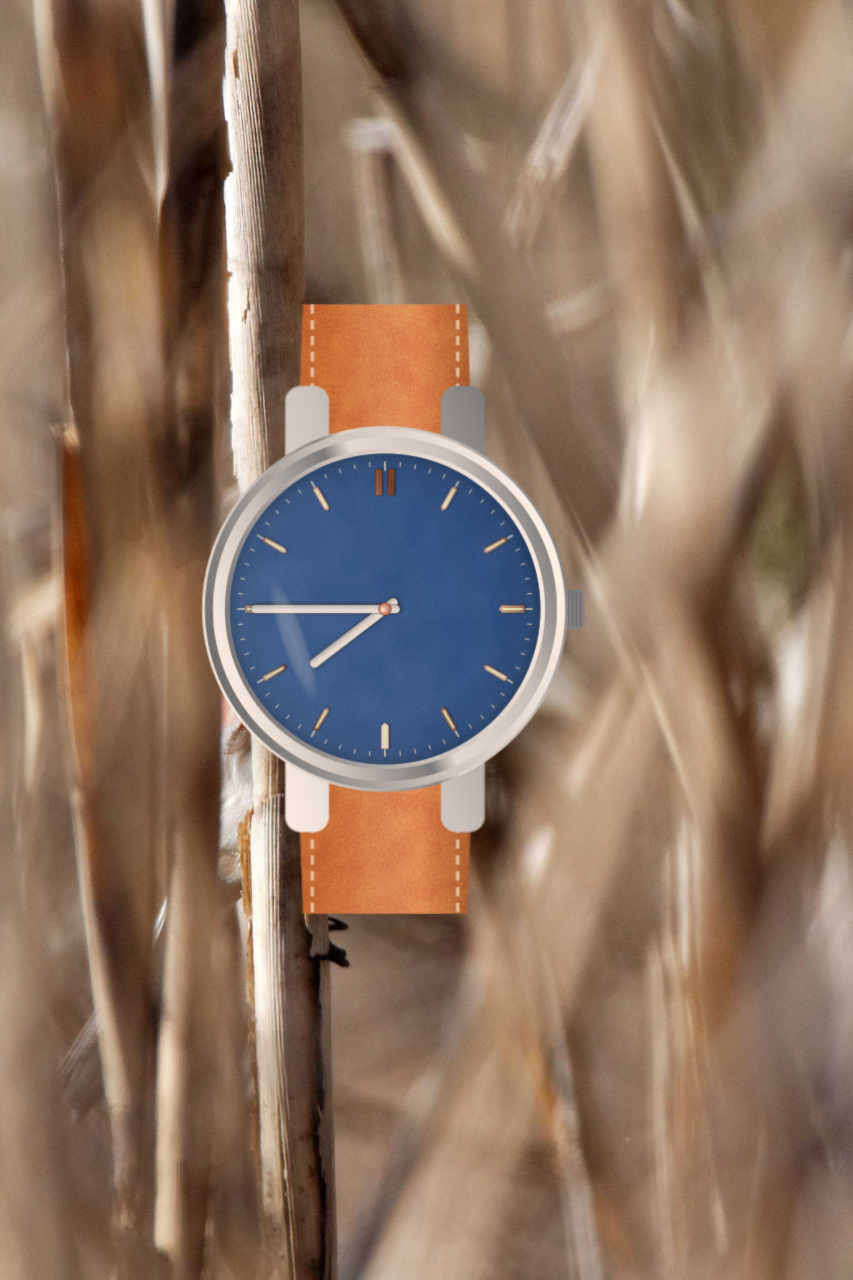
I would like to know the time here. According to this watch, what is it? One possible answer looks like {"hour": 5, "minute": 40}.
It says {"hour": 7, "minute": 45}
